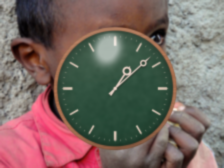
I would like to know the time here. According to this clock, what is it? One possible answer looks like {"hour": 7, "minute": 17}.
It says {"hour": 1, "minute": 8}
